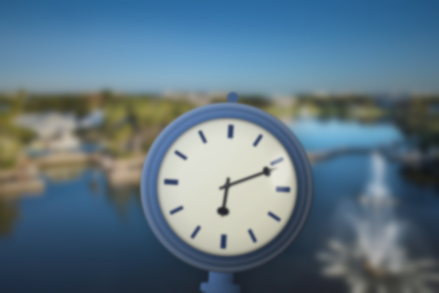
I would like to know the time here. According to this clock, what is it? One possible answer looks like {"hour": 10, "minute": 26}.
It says {"hour": 6, "minute": 11}
